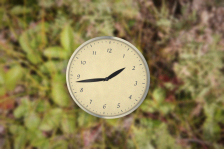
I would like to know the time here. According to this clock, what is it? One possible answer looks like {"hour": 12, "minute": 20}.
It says {"hour": 1, "minute": 43}
